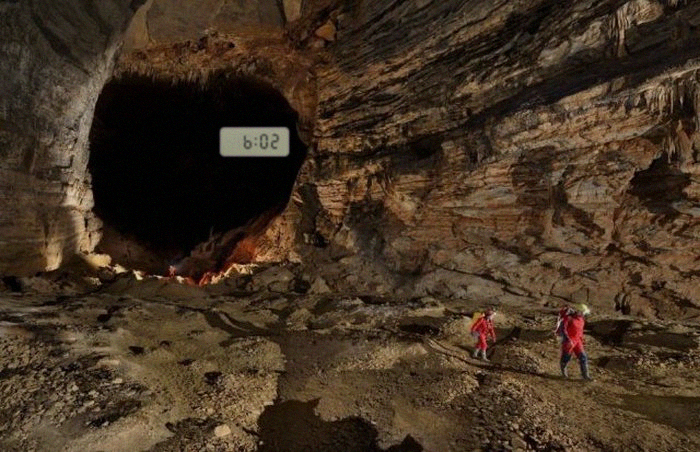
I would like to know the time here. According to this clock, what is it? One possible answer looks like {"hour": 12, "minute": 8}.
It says {"hour": 6, "minute": 2}
